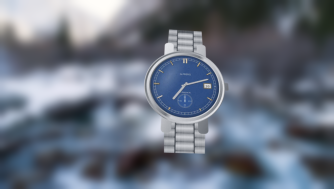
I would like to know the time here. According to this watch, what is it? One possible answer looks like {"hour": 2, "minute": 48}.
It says {"hour": 7, "minute": 12}
